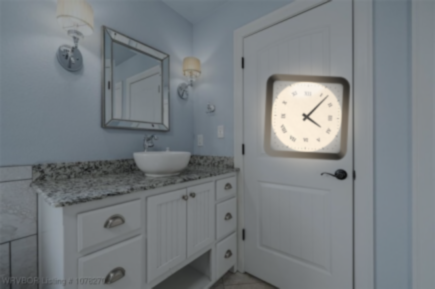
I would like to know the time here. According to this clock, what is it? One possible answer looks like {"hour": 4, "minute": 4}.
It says {"hour": 4, "minute": 7}
